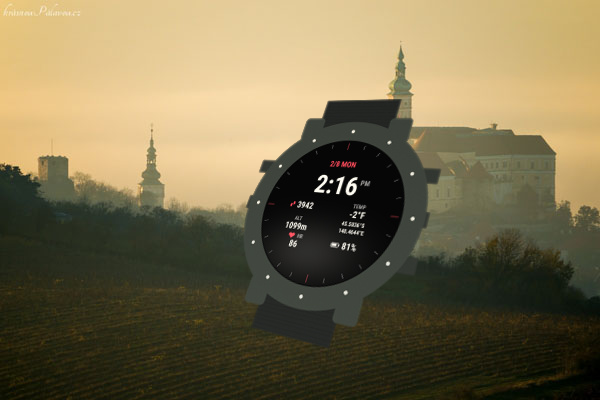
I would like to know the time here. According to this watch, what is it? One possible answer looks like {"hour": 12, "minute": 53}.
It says {"hour": 2, "minute": 16}
